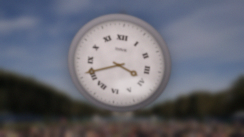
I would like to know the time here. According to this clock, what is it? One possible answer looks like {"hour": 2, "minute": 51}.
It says {"hour": 3, "minute": 41}
